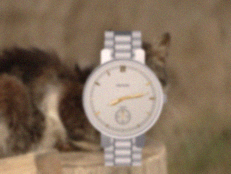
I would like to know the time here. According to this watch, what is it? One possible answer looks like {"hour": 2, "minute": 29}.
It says {"hour": 8, "minute": 13}
